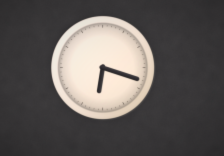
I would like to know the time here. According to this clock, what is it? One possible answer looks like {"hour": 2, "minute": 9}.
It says {"hour": 6, "minute": 18}
